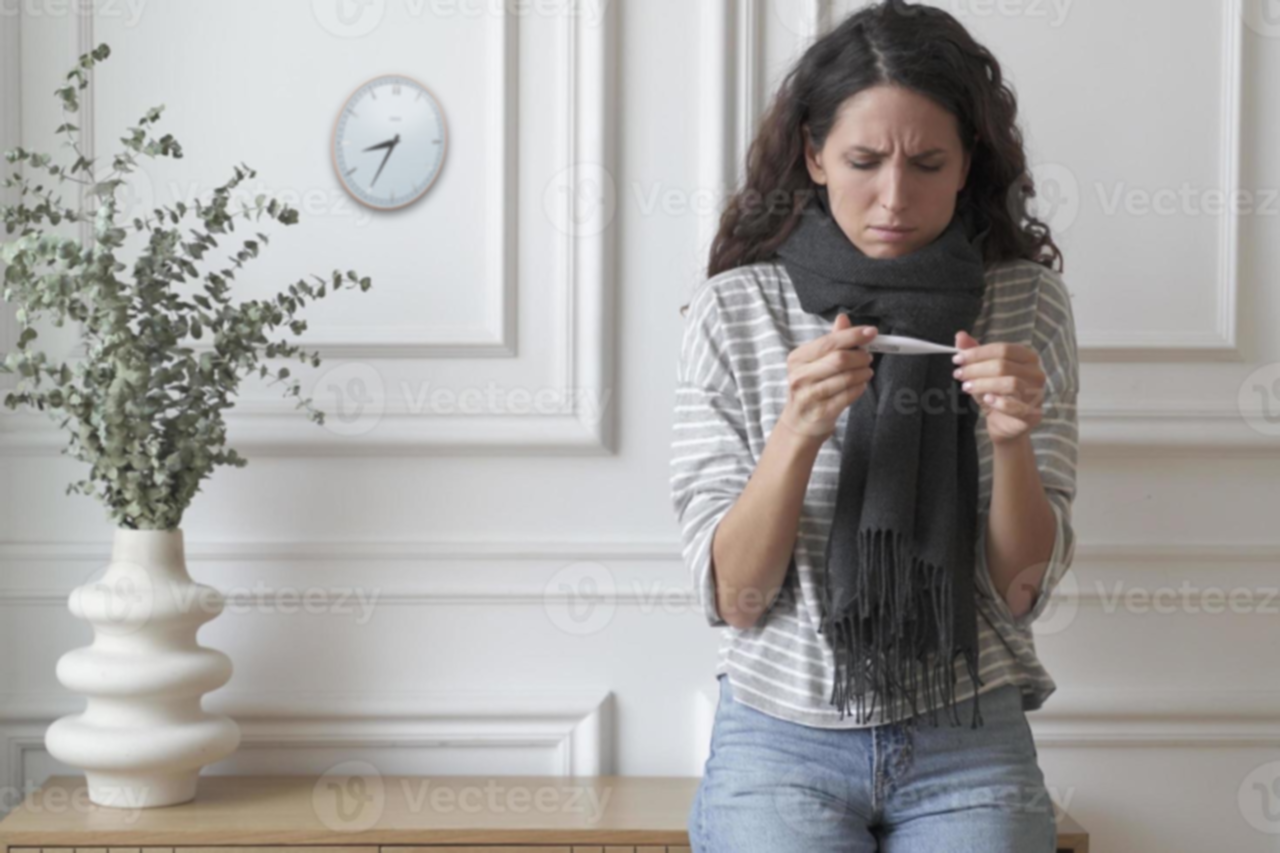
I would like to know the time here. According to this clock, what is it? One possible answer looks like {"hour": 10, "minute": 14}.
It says {"hour": 8, "minute": 35}
